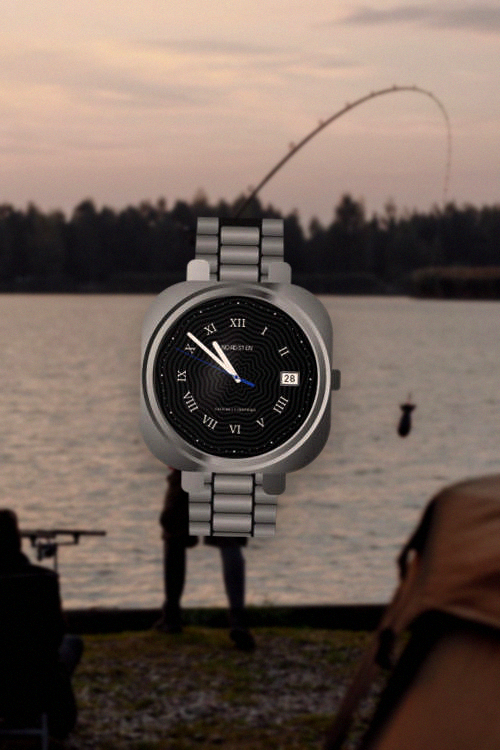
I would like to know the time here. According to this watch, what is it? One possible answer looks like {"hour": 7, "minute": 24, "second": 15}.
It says {"hour": 10, "minute": 51, "second": 49}
